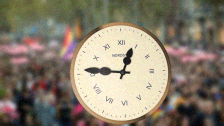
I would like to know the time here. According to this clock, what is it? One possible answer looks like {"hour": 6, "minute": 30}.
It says {"hour": 12, "minute": 46}
